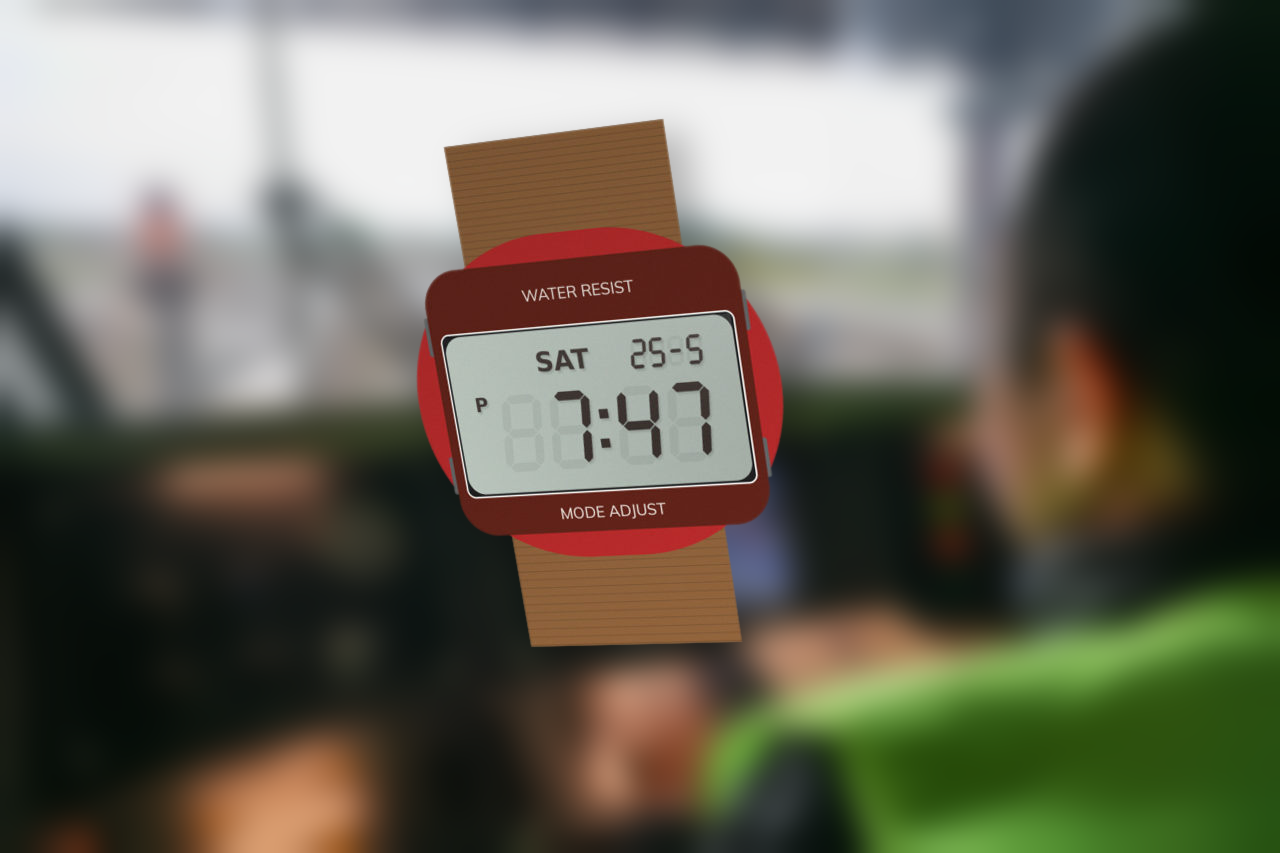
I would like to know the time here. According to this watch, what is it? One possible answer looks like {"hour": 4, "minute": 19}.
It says {"hour": 7, "minute": 47}
